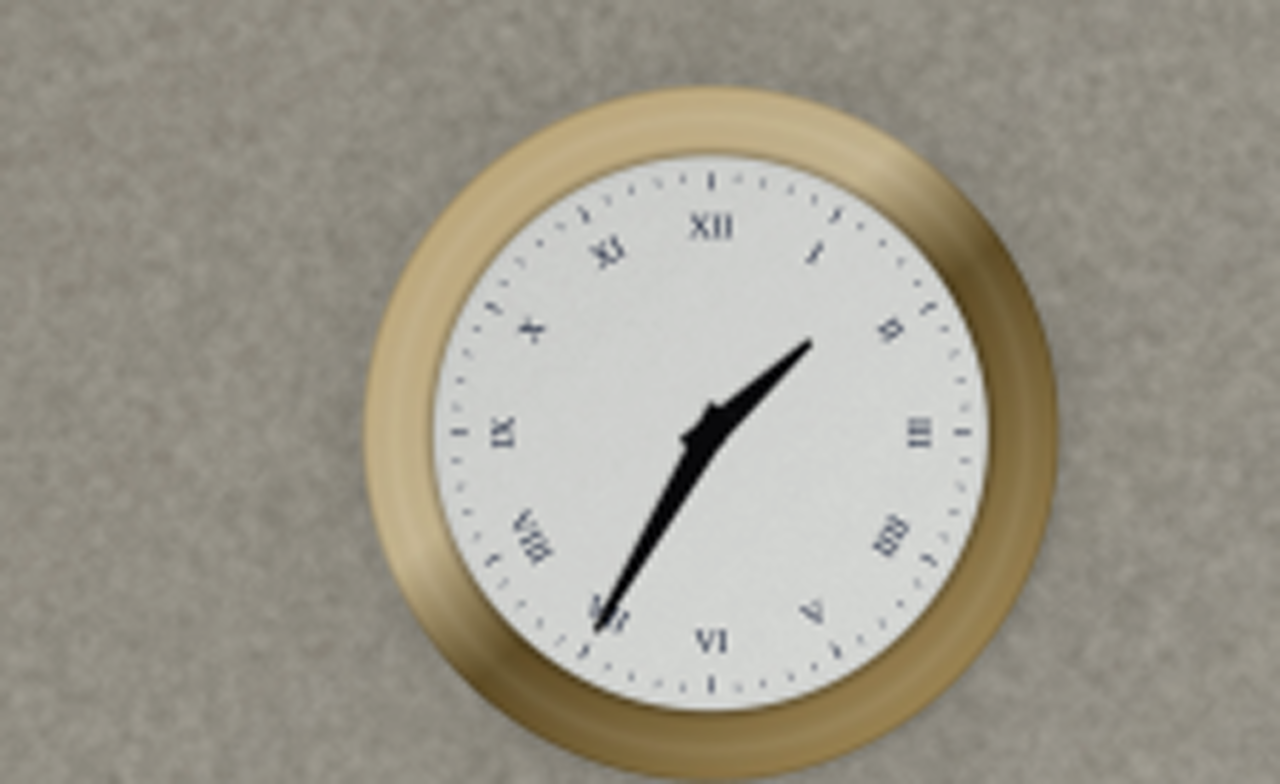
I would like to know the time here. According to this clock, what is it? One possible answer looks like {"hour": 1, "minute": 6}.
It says {"hour": 1, "minute": 35}
